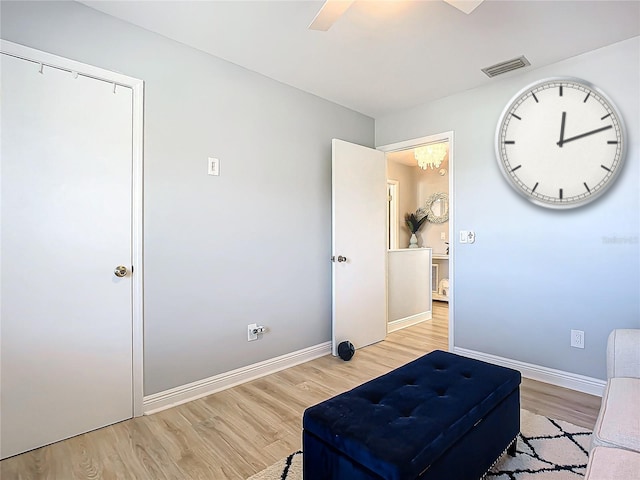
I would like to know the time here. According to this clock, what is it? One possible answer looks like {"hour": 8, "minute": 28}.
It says {"hour": 12, "minute": 12}
